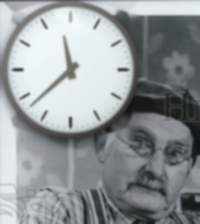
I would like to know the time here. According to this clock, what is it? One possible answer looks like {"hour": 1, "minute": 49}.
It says {"hour": 11, "minute": 38}
